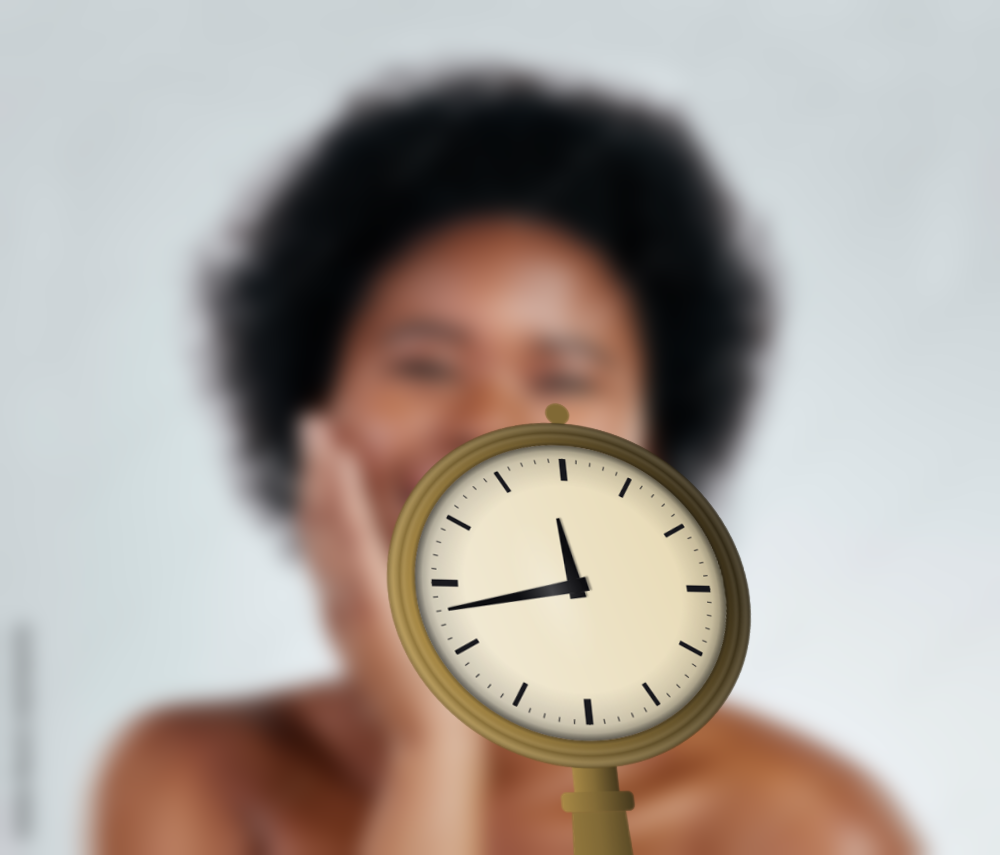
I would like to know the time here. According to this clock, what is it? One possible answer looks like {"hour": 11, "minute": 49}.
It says {"hour": 11, "minute": 43}
